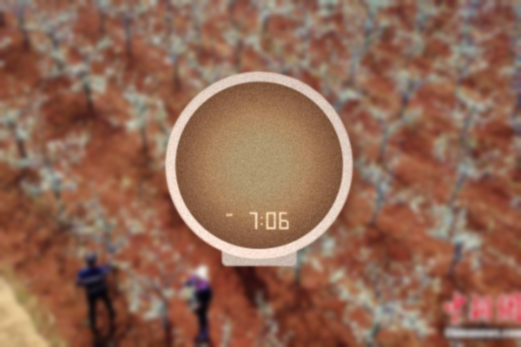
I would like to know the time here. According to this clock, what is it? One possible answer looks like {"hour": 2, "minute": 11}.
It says {"hour": 7, "minute": 6}
